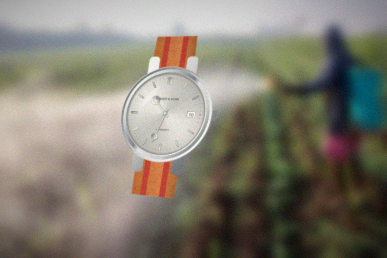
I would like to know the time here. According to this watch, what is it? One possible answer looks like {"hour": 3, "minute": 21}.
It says {"hour": 10, "minute": 33}
